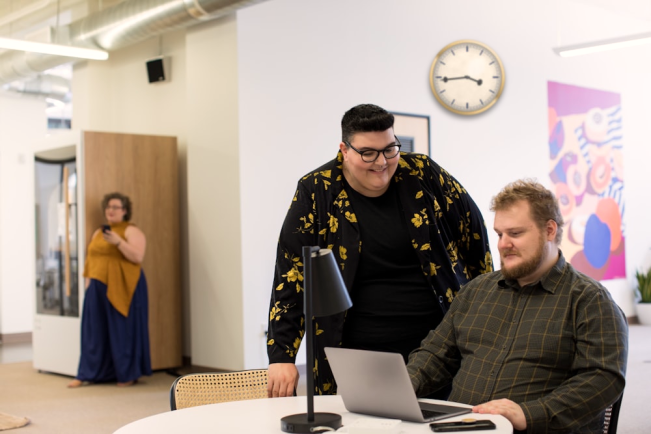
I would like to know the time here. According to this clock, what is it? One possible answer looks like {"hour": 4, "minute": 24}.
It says {"hour": 3, "minute": 44}
